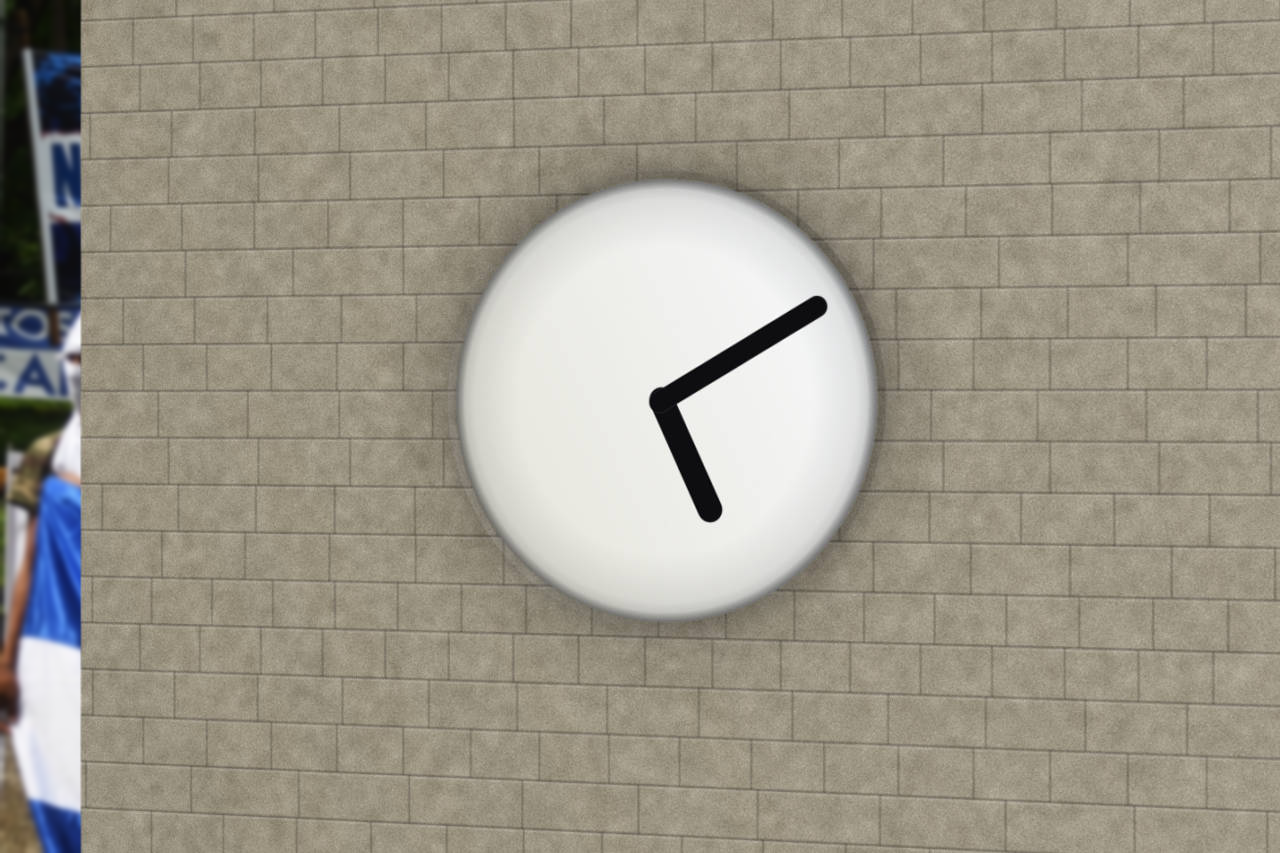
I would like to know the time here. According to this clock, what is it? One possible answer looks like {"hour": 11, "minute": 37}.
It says {"hour": 5, "minute": 10}
